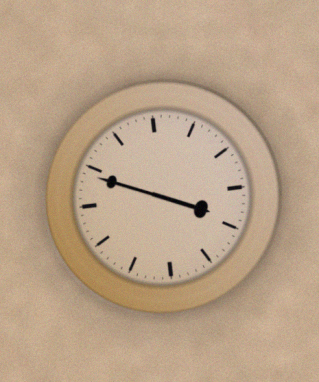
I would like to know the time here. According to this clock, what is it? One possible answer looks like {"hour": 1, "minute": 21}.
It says {"hour": 3, "minute": 49}
